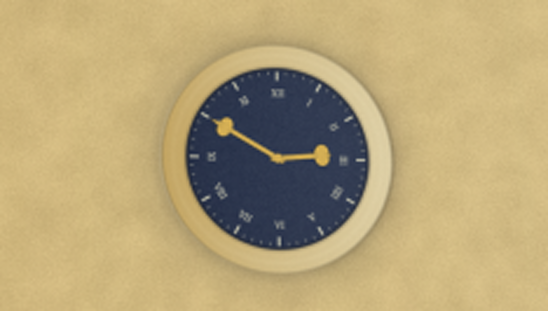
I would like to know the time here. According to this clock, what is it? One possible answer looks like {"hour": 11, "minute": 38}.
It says {"hour": 2, "minute": 50}
